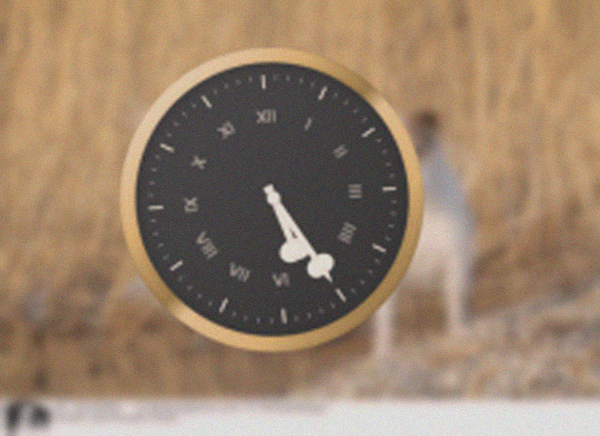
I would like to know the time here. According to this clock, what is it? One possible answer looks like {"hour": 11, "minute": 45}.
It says {"hour": 5, "minute": 25}
